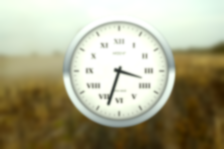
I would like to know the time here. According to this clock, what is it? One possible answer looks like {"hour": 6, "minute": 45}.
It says {"hour": 3, "minute": 33}
